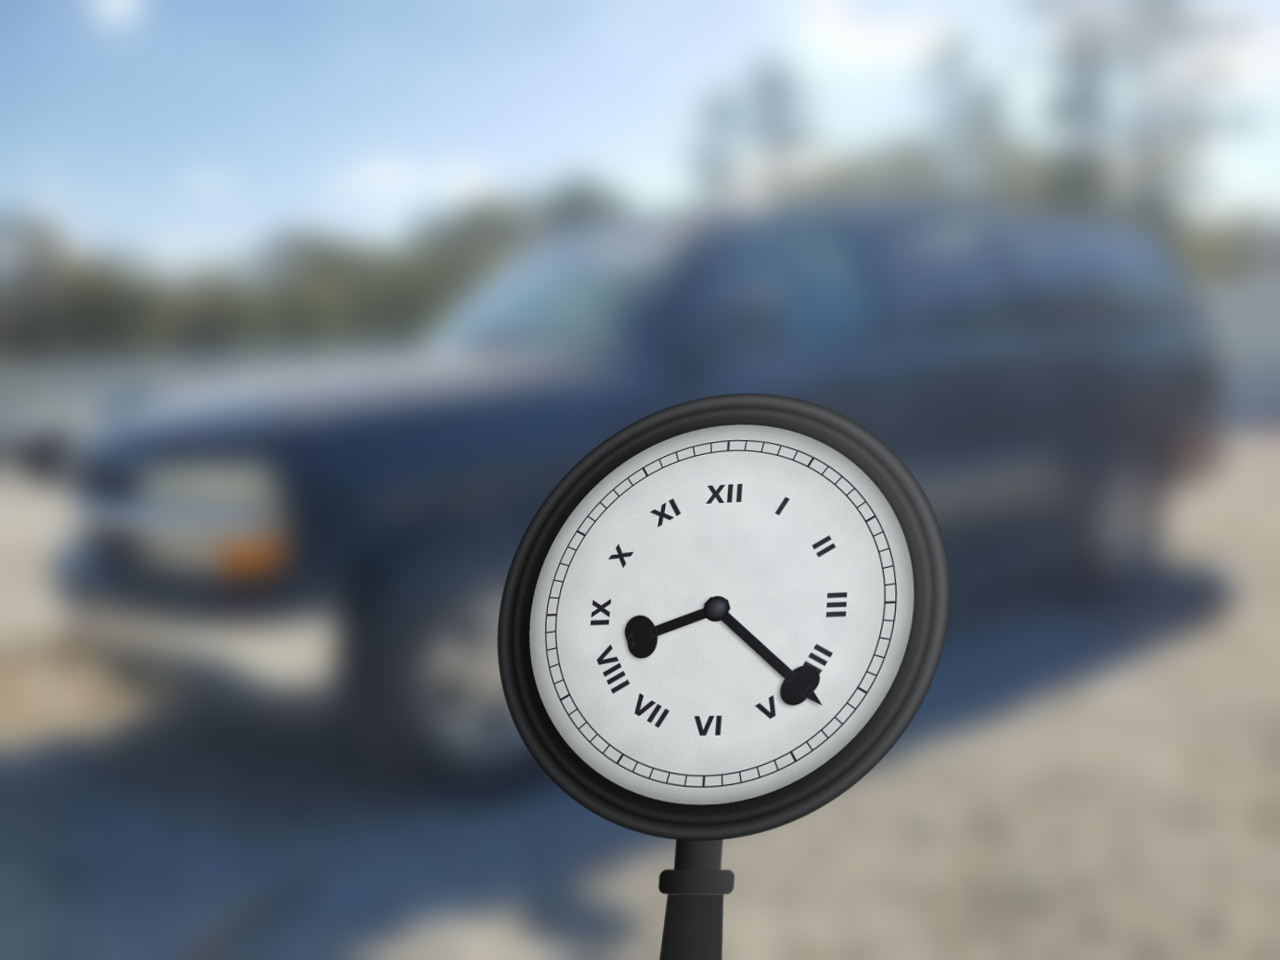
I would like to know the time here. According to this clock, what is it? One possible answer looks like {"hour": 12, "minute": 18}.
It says {"hour": 8, "minute": 22}
